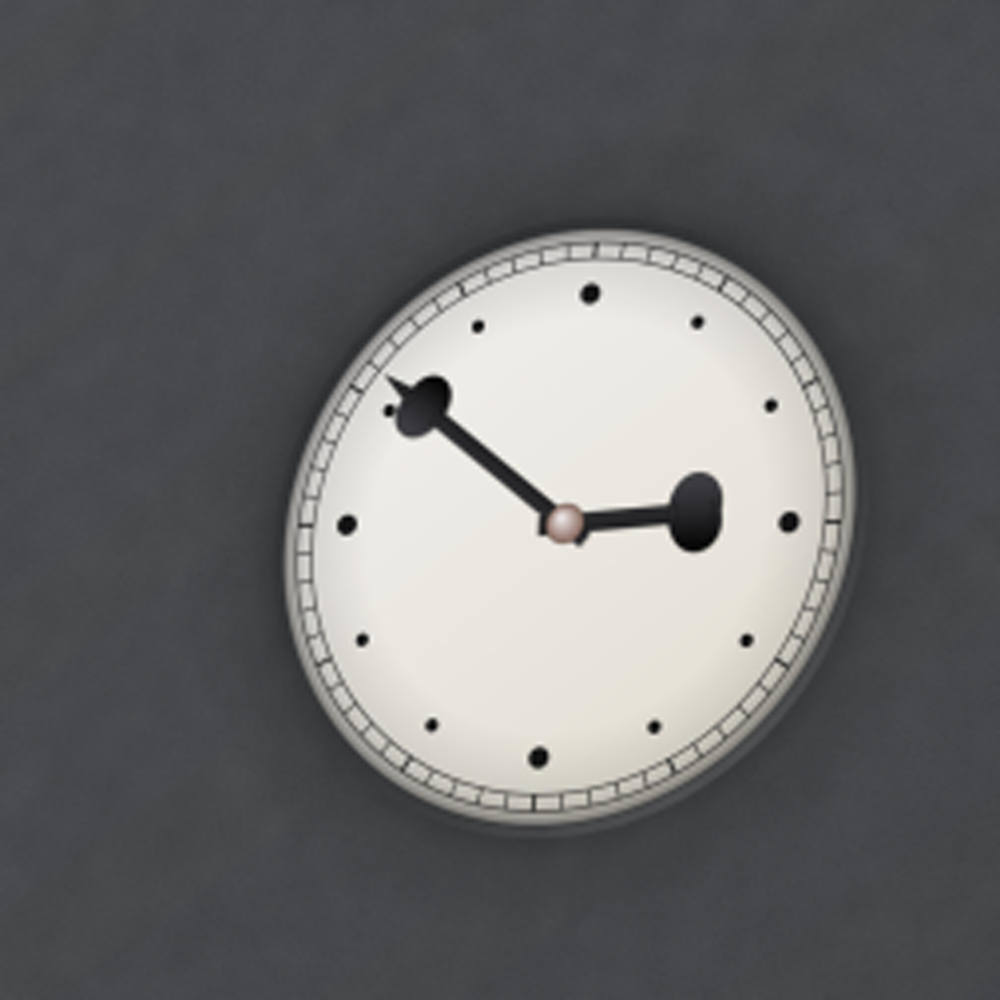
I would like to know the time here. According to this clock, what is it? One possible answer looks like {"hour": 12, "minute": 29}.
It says {"hour": 2, "minute": 51}
